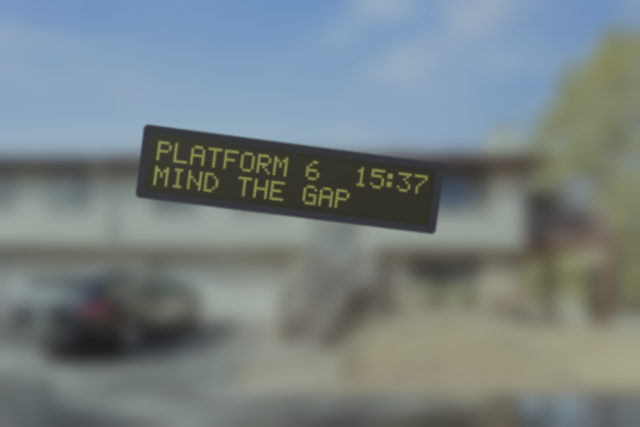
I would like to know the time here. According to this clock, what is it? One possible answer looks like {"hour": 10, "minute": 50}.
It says {"hour": 15, "minute": 37}
